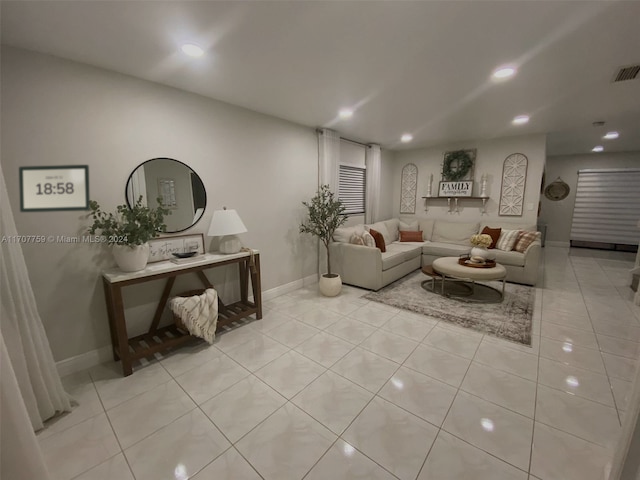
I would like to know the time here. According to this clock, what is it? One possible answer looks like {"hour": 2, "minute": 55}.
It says {"hour": 18, "minute": 58}
